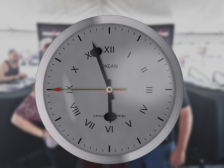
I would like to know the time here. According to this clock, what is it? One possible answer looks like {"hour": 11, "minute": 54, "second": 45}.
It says {"hour": 5, "minute": 56, "second": 45}
